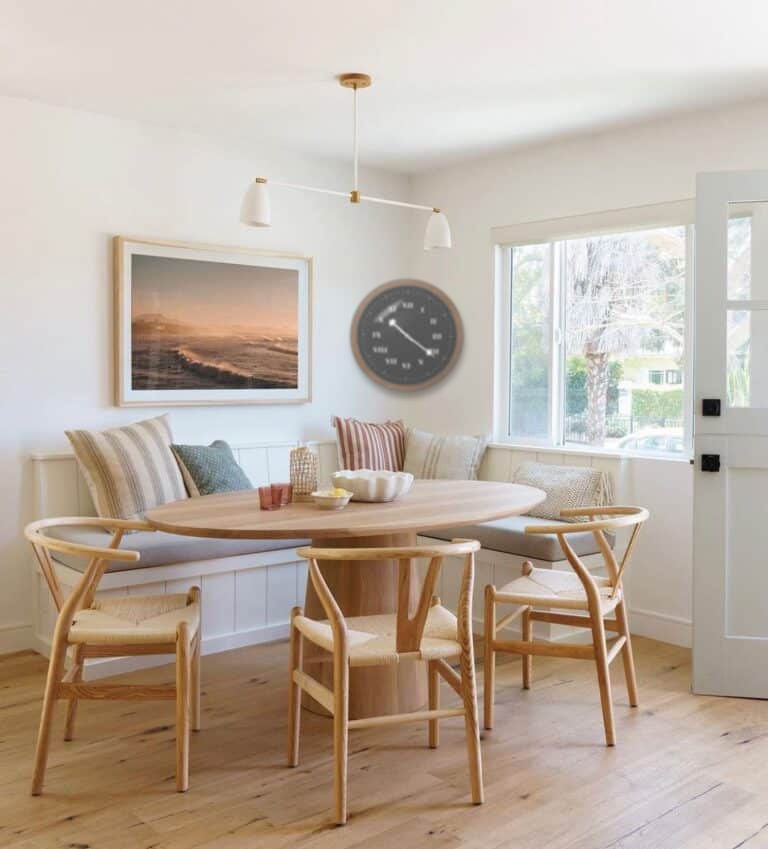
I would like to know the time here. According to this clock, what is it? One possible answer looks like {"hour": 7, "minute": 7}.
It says {"hour": 10, "minute": 21}
